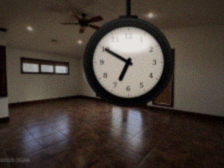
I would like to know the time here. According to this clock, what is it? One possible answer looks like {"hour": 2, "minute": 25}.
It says {"hour": 6, "minute": 50}
